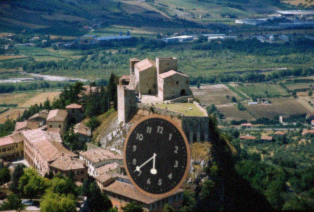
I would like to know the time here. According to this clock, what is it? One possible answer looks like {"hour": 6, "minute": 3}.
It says {"hour": 5, "minute": 37}
